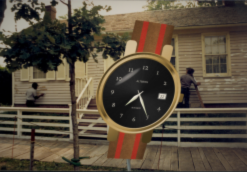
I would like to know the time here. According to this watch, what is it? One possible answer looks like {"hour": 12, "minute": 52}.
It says {"hour": 7, "minute": 25}
